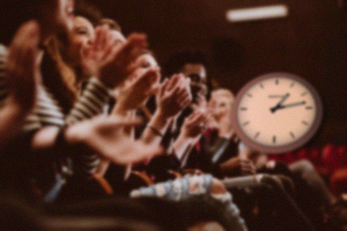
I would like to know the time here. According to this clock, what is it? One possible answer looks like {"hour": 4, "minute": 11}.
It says {"hour": 1, "minute": 13}
